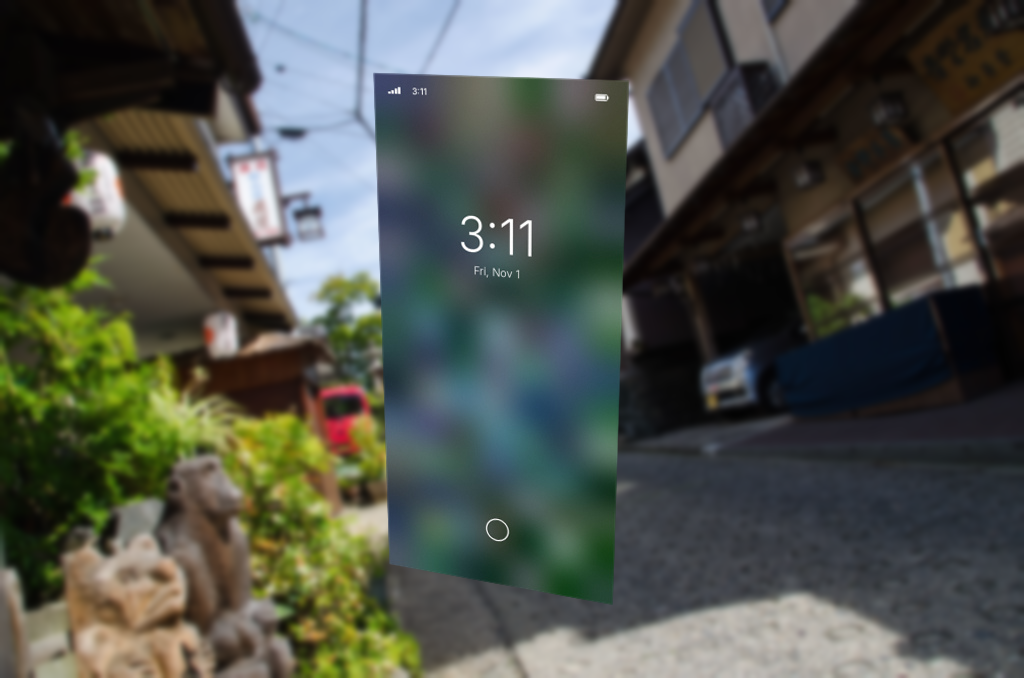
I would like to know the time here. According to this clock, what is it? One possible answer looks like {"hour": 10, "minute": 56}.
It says {"hour": 3, "minute": 11}
